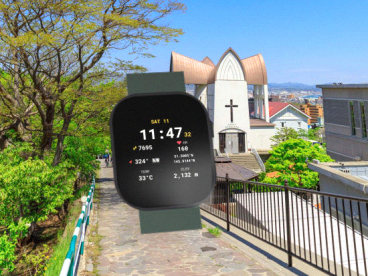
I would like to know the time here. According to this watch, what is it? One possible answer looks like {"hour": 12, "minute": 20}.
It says {"hour": 11, "minute": 47}
